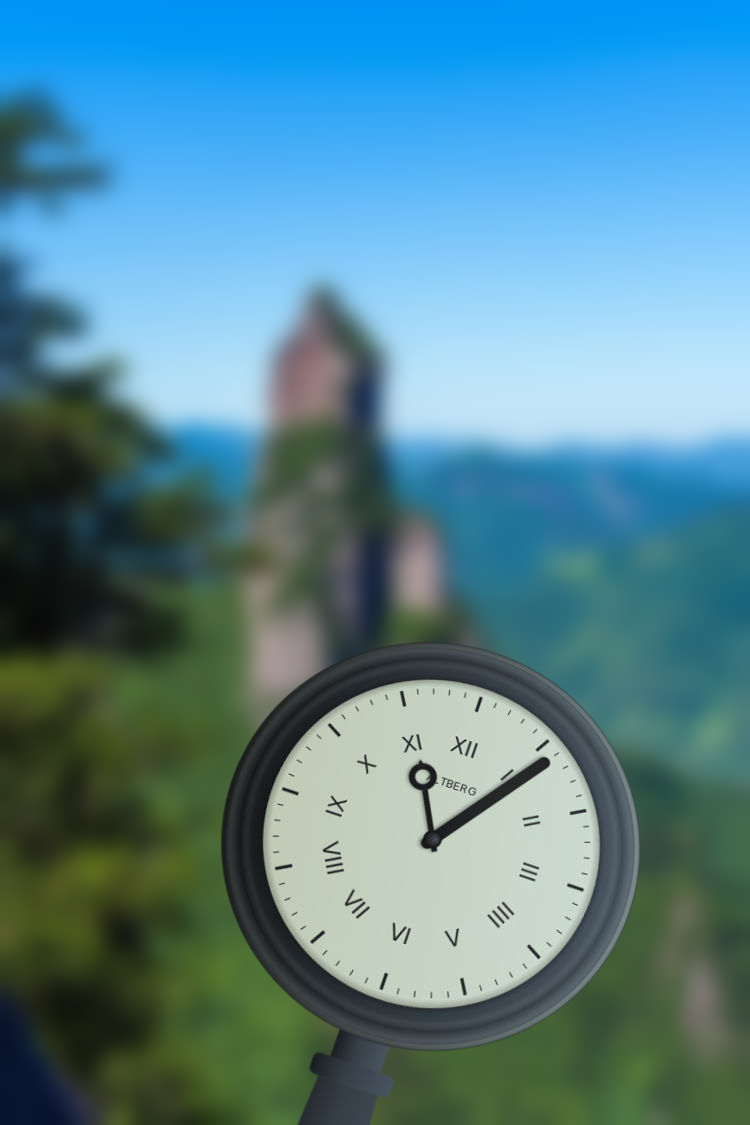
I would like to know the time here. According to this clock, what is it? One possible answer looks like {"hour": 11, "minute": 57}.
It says {"hour": 11, "minute": 6}
